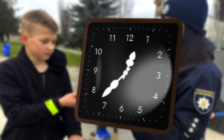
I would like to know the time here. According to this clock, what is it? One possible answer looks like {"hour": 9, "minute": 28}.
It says {"hour": 12, "minute": 37}
